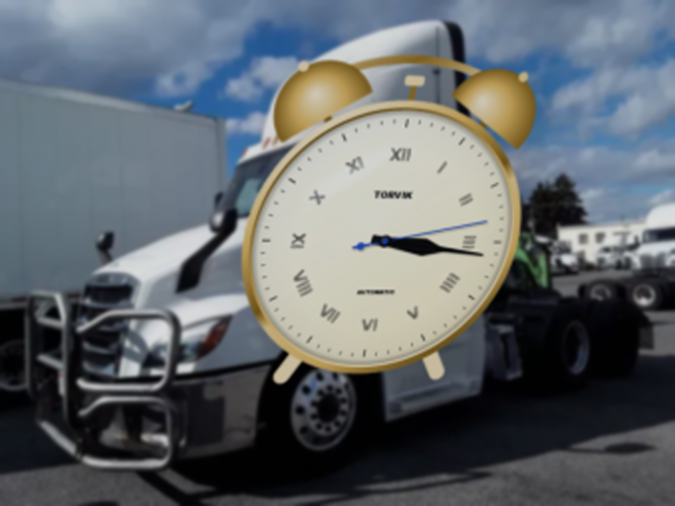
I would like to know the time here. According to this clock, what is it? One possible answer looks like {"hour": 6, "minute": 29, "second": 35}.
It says {"hour": 3, "minute": 16, "second": 13}
